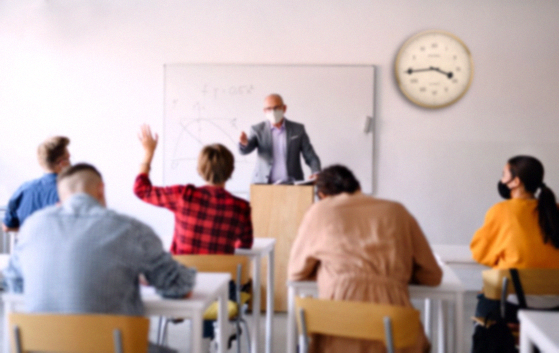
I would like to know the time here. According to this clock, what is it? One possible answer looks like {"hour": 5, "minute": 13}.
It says {"hour": 3, "minute": 44}
